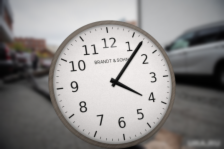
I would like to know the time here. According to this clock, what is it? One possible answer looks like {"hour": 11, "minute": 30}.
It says {"hour": 4, "minute": 7}
